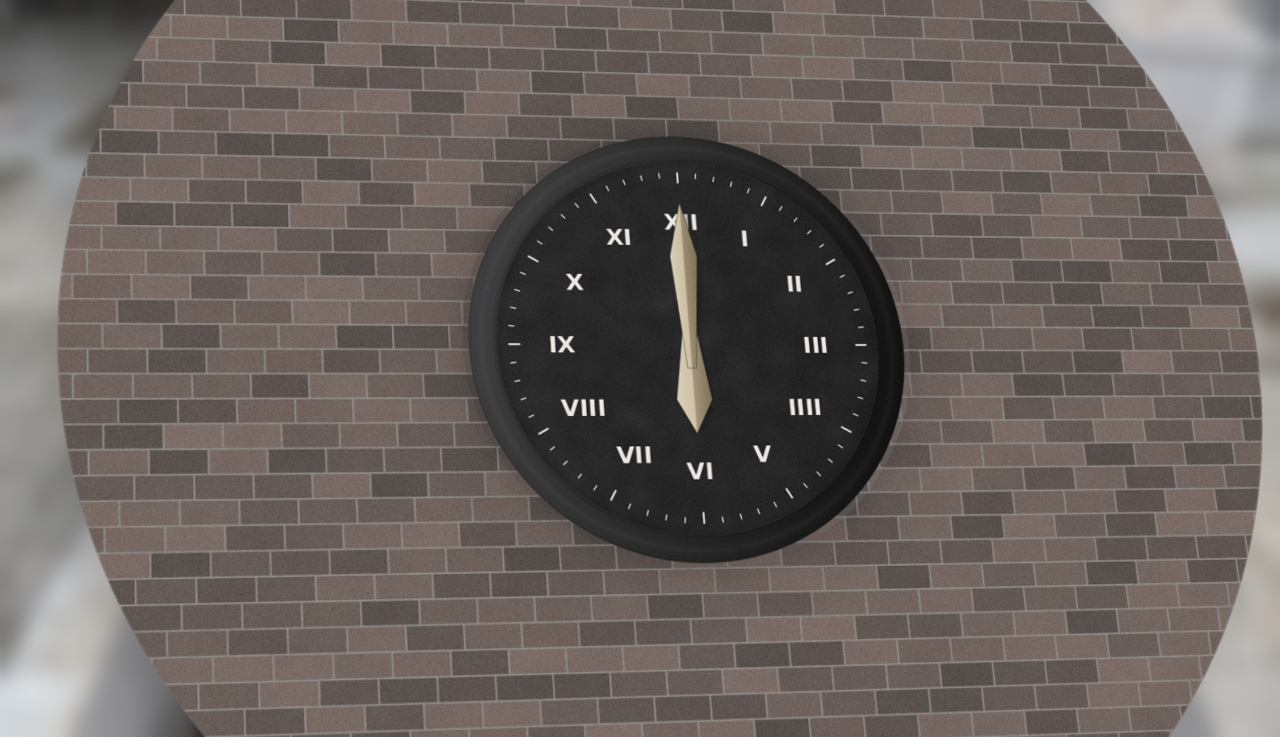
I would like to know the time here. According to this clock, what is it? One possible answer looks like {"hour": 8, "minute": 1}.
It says {"hour": 6, "minute": 0}
